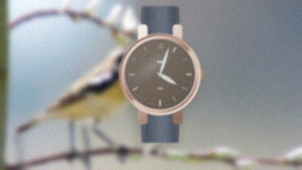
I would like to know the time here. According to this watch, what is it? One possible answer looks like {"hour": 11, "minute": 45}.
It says {"hour": 4, "minute": 3}
